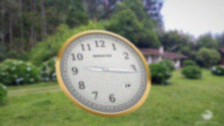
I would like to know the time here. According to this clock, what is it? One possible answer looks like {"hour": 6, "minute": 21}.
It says {"hour": 9, "minute": 16}
